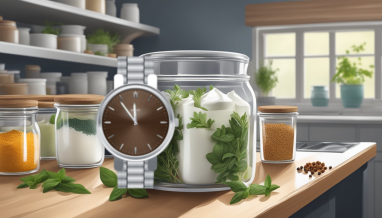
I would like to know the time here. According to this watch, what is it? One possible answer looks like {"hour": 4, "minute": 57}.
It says {"hour": 11, "minute": 54}
